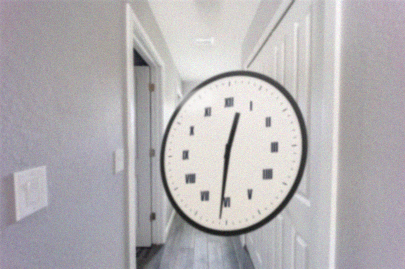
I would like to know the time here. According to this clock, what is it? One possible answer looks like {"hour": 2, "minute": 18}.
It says {"hour": 12, "minute": 31}
